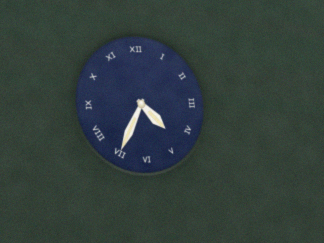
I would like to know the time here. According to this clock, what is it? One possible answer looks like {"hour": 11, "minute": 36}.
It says {"hour": 4, "minute": 35}
